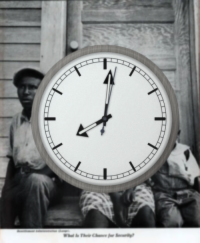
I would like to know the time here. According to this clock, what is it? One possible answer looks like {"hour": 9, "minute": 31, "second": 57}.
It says {"hour": 8, "minute": 1, "second": 2}
